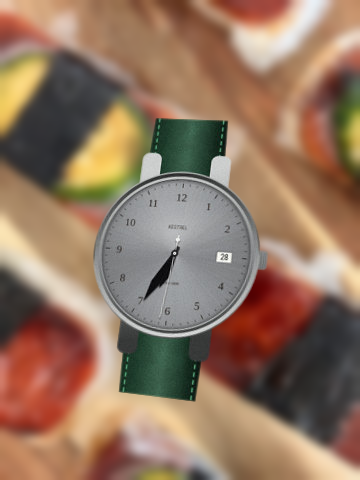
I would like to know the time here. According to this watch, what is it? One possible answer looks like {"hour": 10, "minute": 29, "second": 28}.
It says {"hour": 6, "minute": 34, "second": 31}
